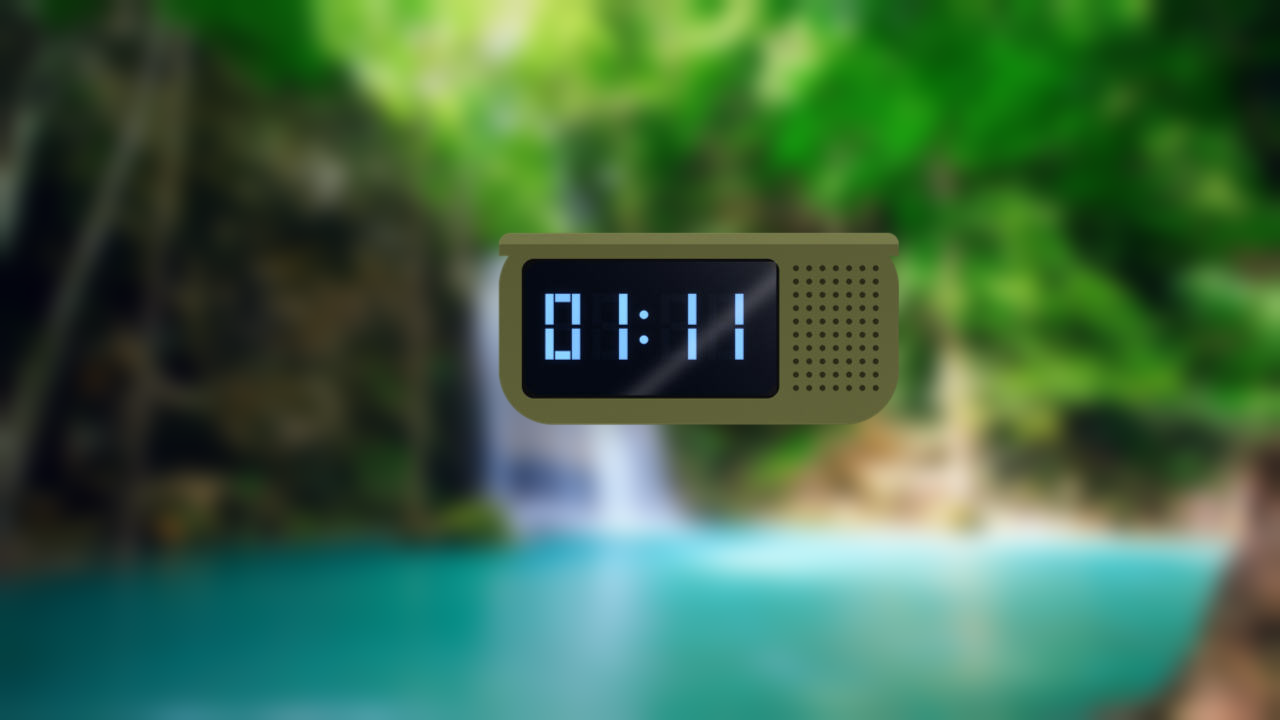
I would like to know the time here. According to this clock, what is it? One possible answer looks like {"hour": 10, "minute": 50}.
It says {"hour": 1, "minute": 11}
